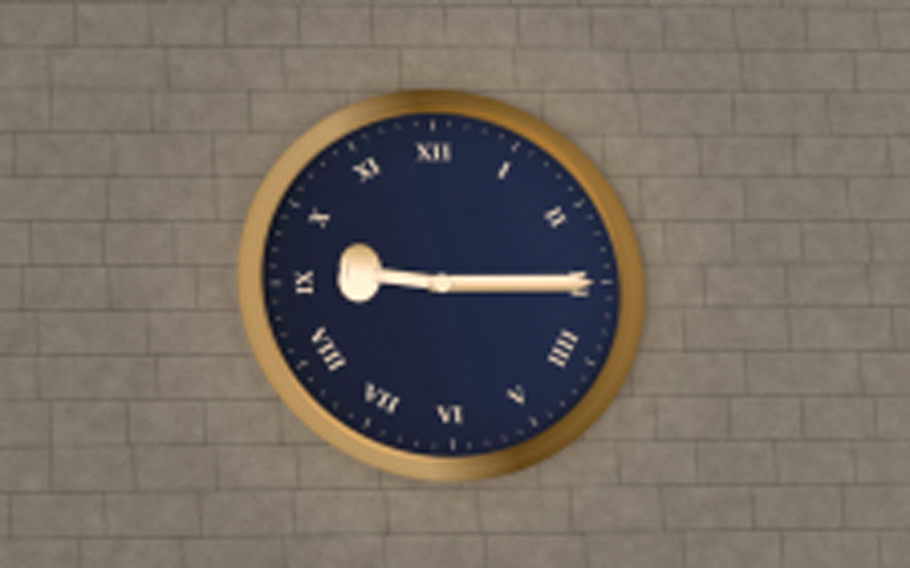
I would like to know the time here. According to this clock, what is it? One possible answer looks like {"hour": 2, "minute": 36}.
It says {"hour": 9, "minute": 15}
